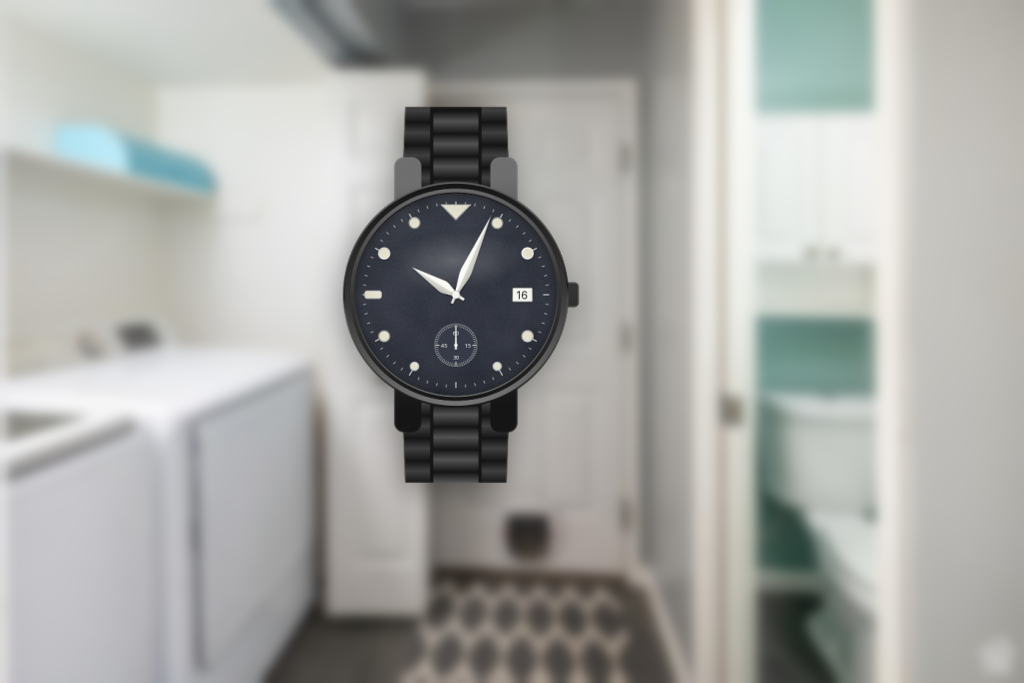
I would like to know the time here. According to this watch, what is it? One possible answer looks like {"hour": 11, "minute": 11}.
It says {"hour": 10, "minute": 4}
